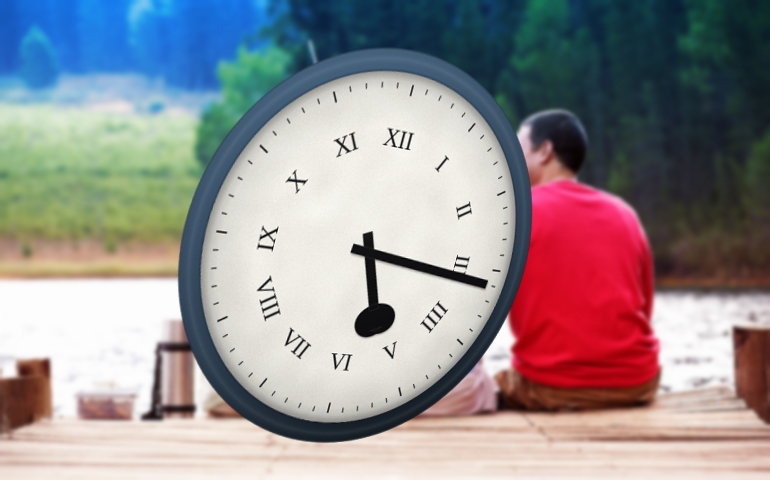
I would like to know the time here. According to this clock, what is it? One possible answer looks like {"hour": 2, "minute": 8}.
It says {"hour": 5, "minute": 16}
